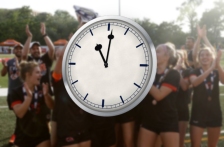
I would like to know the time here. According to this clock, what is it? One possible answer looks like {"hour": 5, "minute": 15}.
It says {"hour": 11, "minute": 1}
